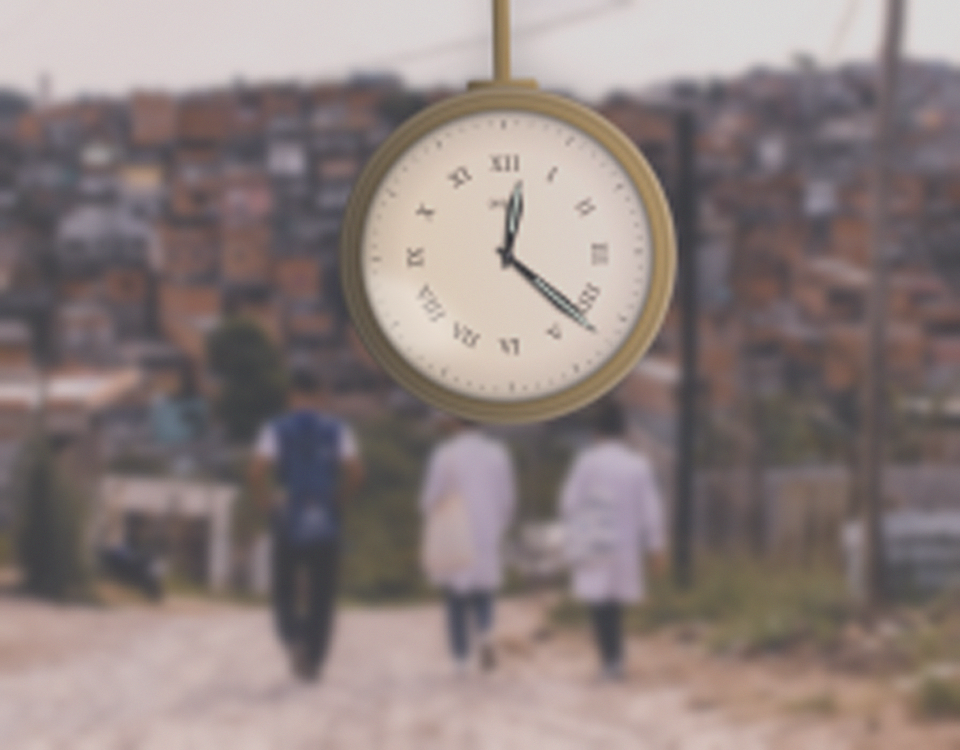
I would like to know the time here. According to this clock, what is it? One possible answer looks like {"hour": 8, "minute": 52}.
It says {"hour": 12, "minute": 22}
